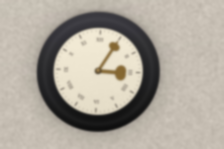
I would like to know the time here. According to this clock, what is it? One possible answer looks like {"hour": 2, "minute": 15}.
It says {"hour": 3, "minute": 5}
